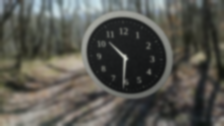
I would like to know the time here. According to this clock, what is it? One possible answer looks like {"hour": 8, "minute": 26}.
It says {"hour": 10, "minute": 31}
